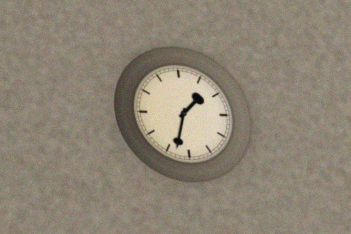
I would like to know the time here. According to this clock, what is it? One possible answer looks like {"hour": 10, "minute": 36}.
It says {"hour": 1, "minute": 33}
